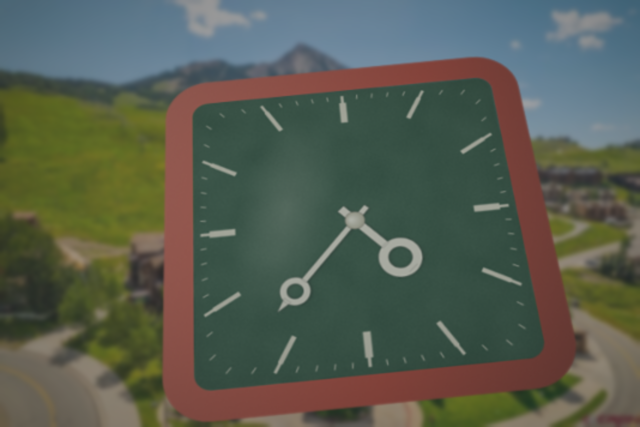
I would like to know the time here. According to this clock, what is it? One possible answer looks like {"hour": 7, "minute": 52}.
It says {"hour": 4, "minute": 37}
